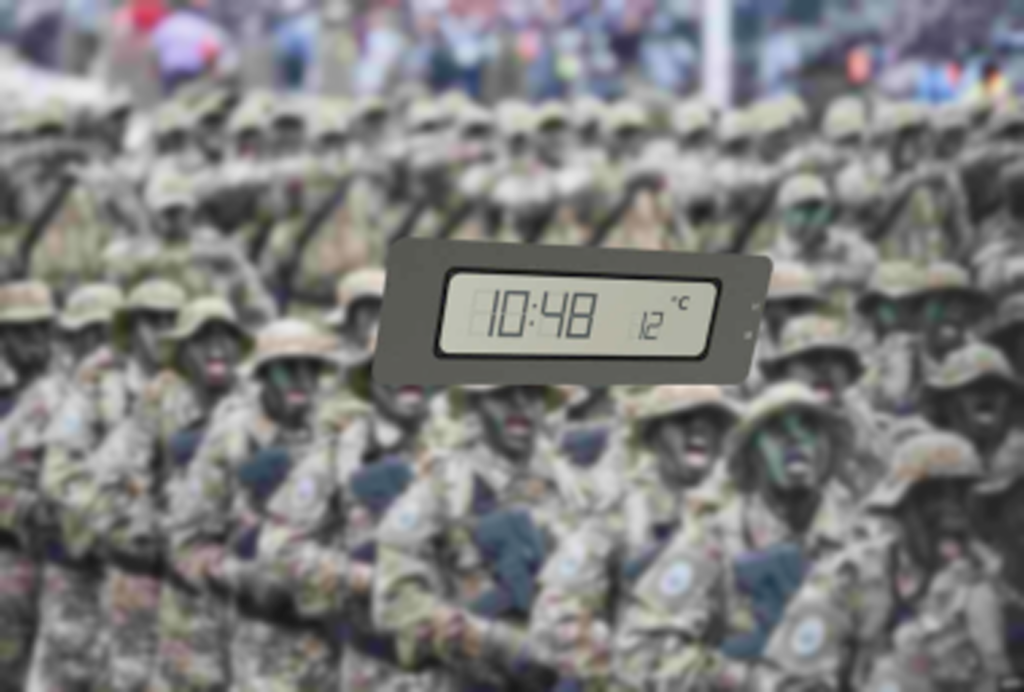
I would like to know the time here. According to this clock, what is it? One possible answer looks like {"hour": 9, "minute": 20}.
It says {"hour": 10, "minute": 48}
